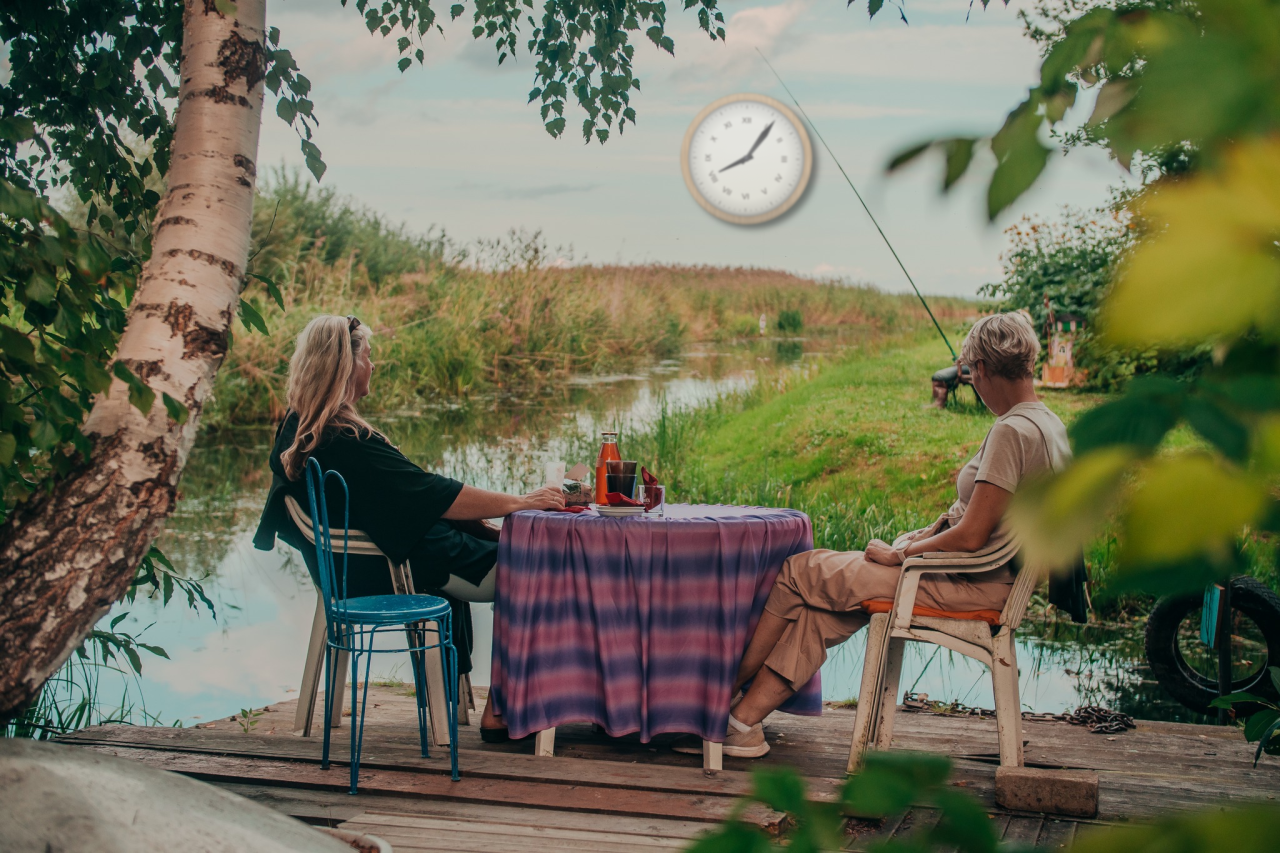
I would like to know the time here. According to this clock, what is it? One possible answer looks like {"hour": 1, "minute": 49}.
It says {"hour": 8, "minute": 6}
